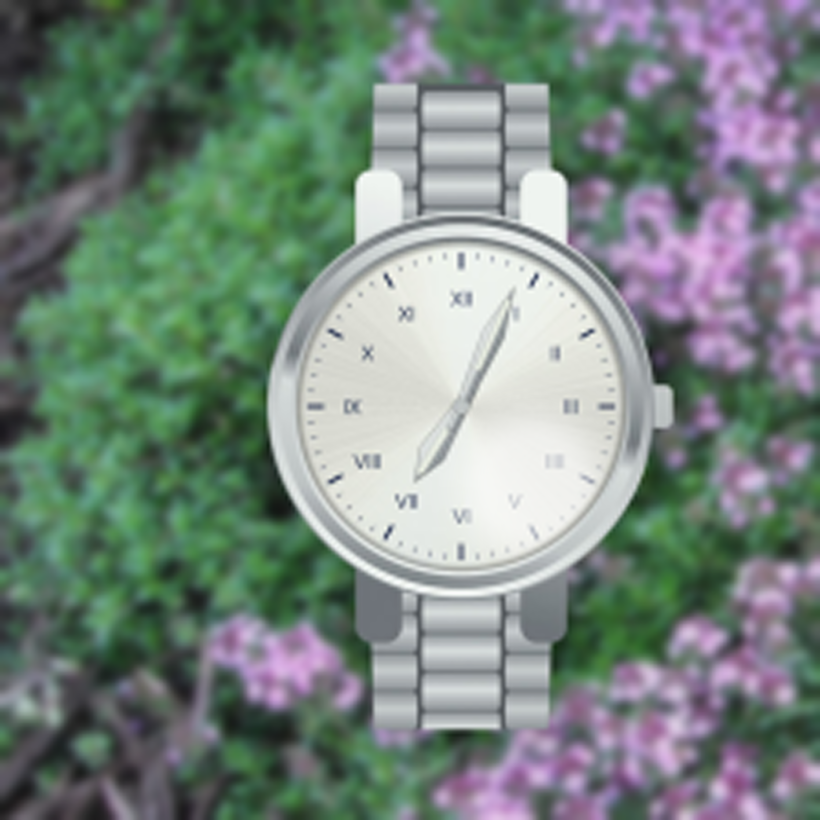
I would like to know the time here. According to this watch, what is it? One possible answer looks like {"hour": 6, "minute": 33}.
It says {"hour": 7, "minute": 4}
